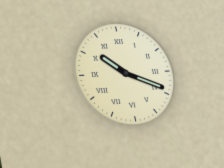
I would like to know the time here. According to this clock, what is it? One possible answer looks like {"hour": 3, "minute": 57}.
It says {"hour": 10, "minute": 19}
